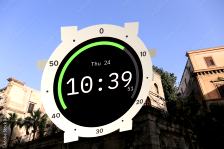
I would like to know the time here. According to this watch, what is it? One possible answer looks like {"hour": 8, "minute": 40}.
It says {"hour": 10, "minute": 39}
